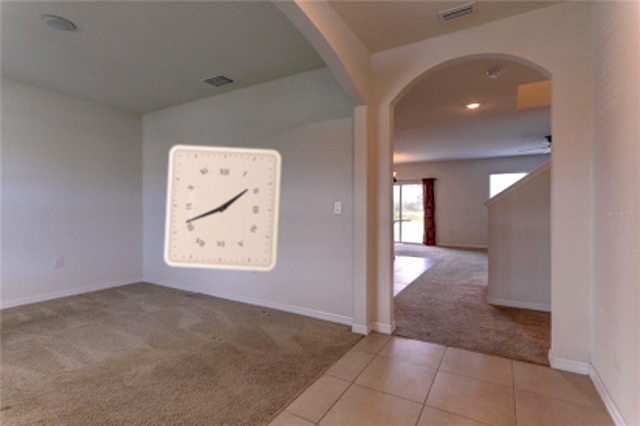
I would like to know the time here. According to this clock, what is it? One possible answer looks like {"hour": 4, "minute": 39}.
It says {"hour": 1, "minute": 41}
